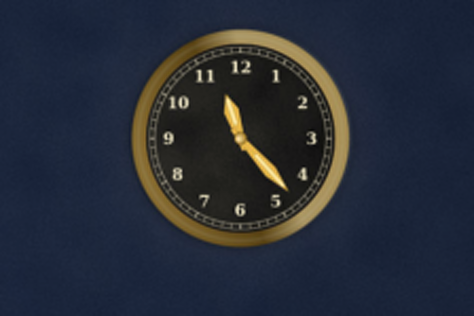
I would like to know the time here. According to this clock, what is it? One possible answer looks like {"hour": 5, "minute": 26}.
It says {"hour": 11, "minute": 23}
